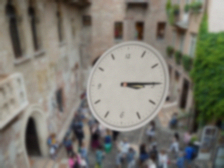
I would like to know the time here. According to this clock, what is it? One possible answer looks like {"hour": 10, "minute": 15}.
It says {"hour": 3, "minute": 15}
